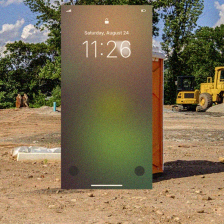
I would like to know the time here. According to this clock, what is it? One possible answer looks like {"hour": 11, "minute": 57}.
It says {"hour": 11, "minute": 26}
